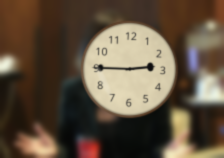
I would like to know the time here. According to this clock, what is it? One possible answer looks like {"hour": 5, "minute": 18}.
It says {"hour": 2, "minute": 45}
